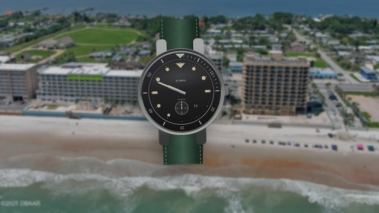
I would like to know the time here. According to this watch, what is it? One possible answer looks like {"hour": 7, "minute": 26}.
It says {"hour": 9, "minute": 49}
